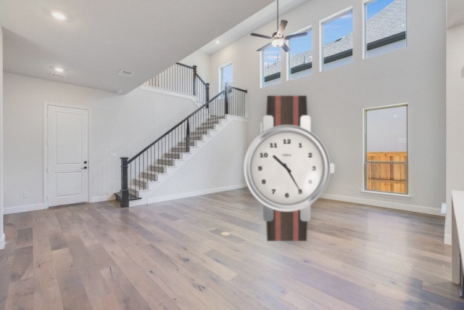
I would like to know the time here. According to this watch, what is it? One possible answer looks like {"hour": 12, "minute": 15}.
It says {"hour": 10, "minute": 25}
